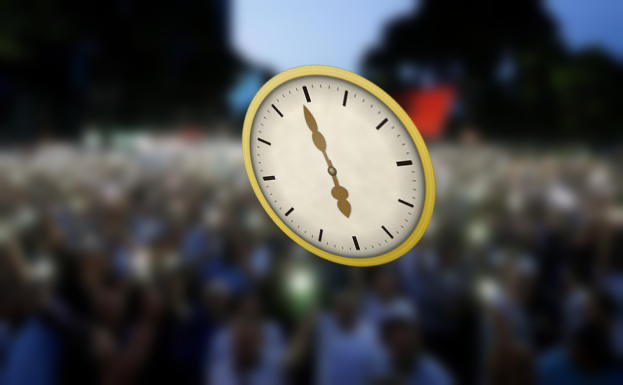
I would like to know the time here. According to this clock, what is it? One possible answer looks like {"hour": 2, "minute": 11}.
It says {"hour": 5, "minute": 59}
